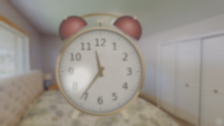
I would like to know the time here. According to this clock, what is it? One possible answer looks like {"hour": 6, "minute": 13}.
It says {"hour": 11, "minute": 36}
